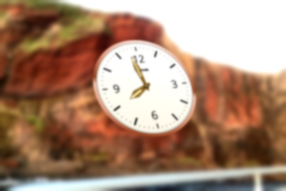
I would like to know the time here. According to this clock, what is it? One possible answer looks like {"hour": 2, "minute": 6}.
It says {"hour": 7, "minute": 58}
